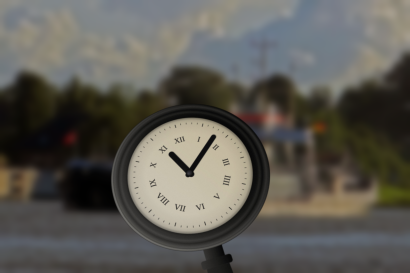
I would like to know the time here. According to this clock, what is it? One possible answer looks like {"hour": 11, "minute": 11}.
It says {"hour": 11, "minute": 8}
